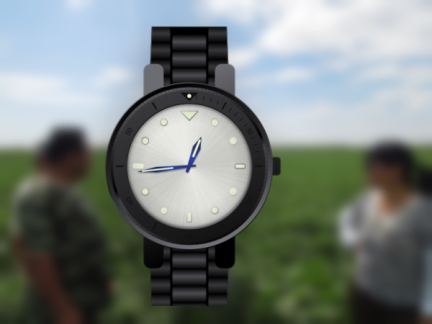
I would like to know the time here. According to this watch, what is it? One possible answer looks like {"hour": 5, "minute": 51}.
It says {"hour": 12, "minute": 44}
